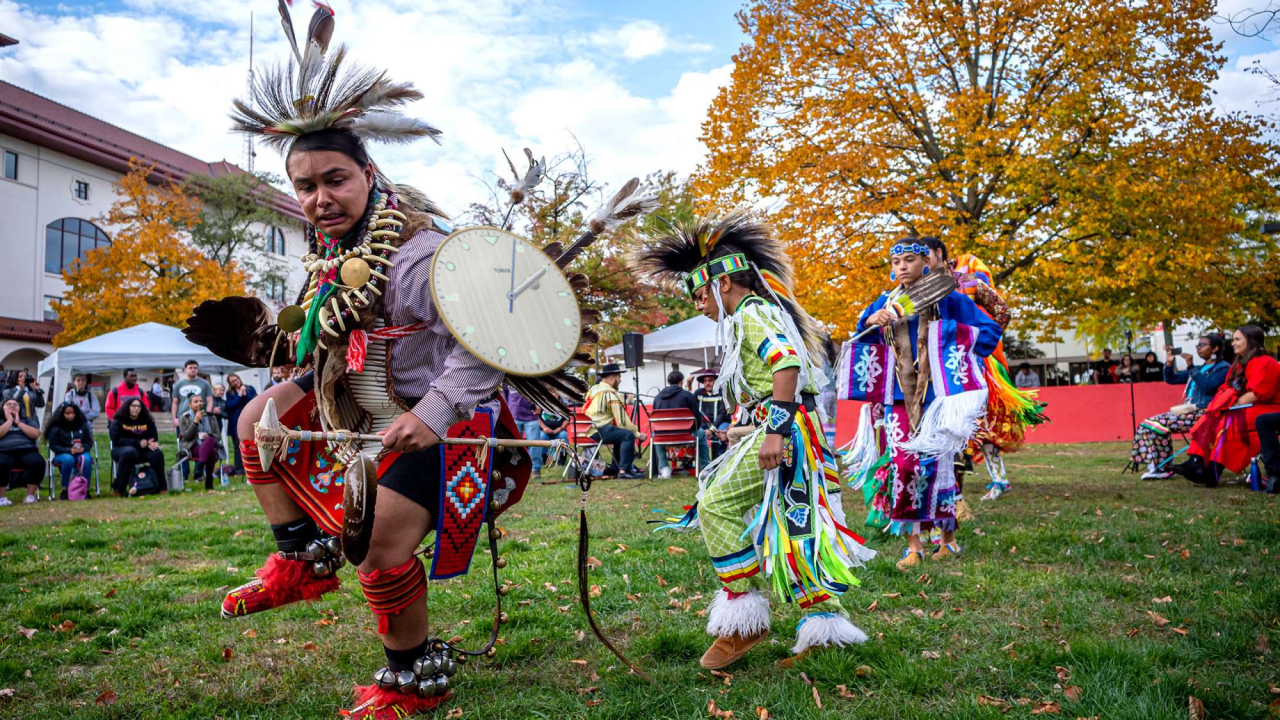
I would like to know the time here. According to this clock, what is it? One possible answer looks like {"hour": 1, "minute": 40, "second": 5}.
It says {"hour": 2, "minute": 10, "second": 4}
